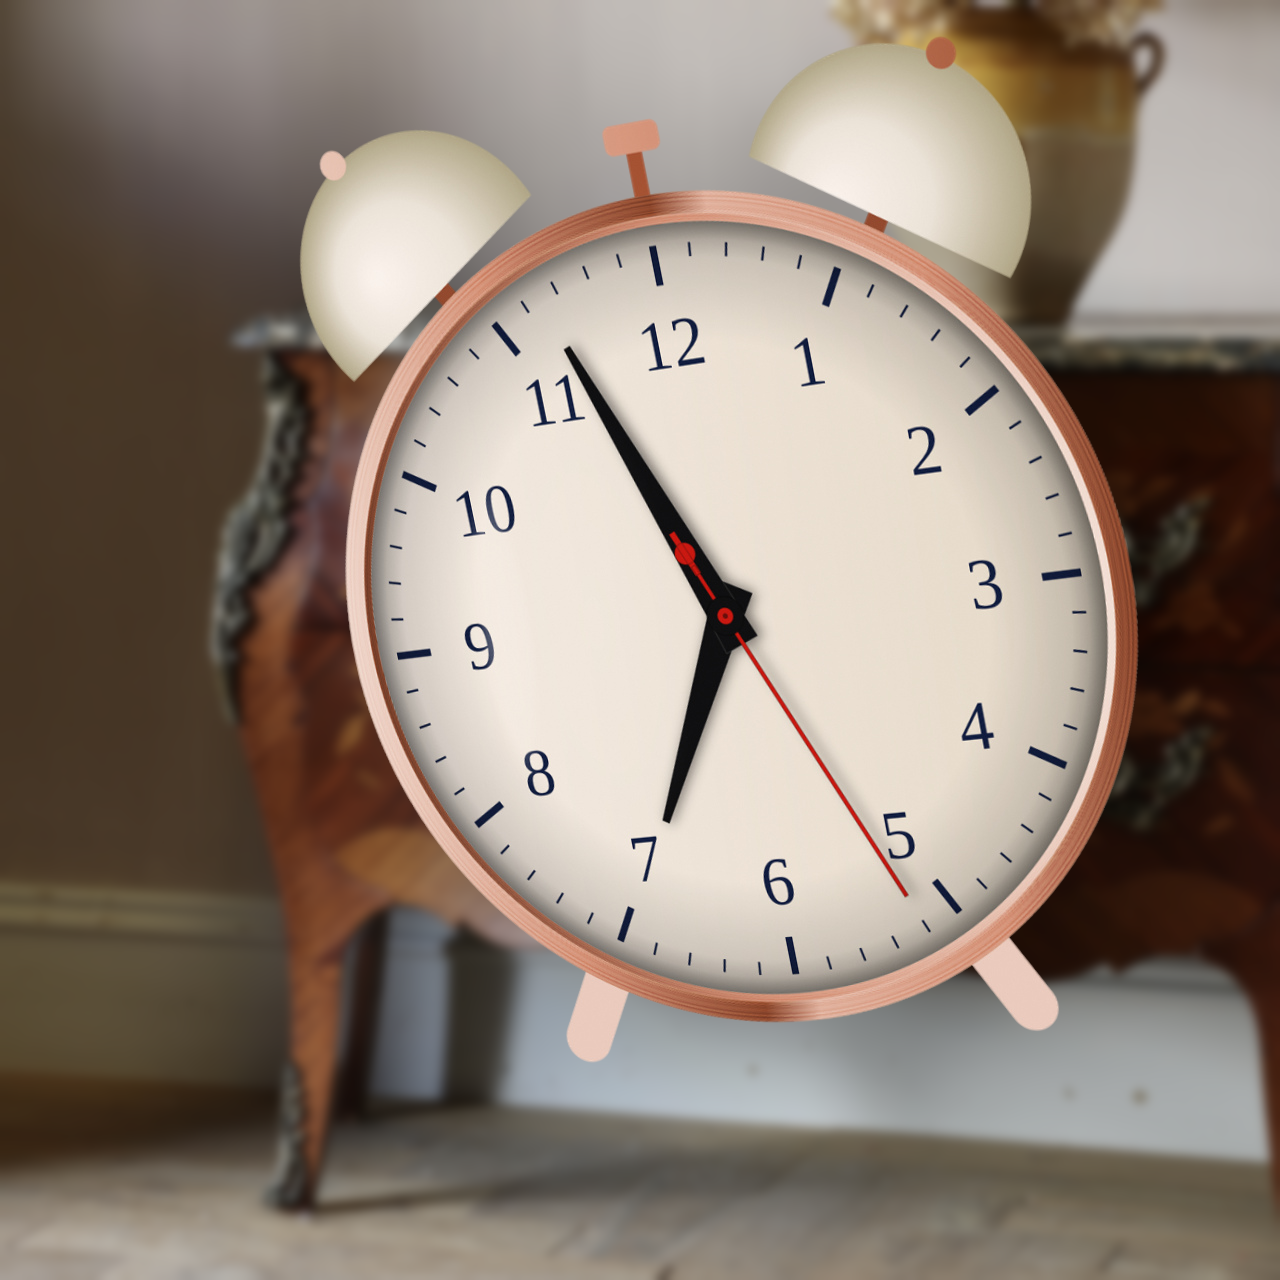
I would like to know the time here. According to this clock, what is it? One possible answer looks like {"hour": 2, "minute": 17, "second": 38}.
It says {"hour": 6, "minute": 56, "second": 26}
